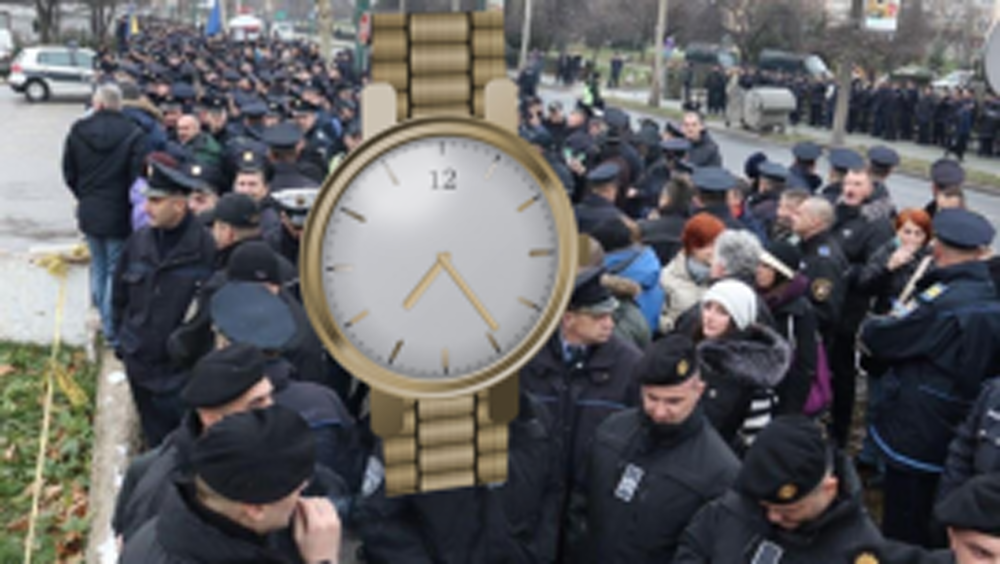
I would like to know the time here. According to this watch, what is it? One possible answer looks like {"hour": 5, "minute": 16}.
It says {"hour": 7, "minute": 24}
